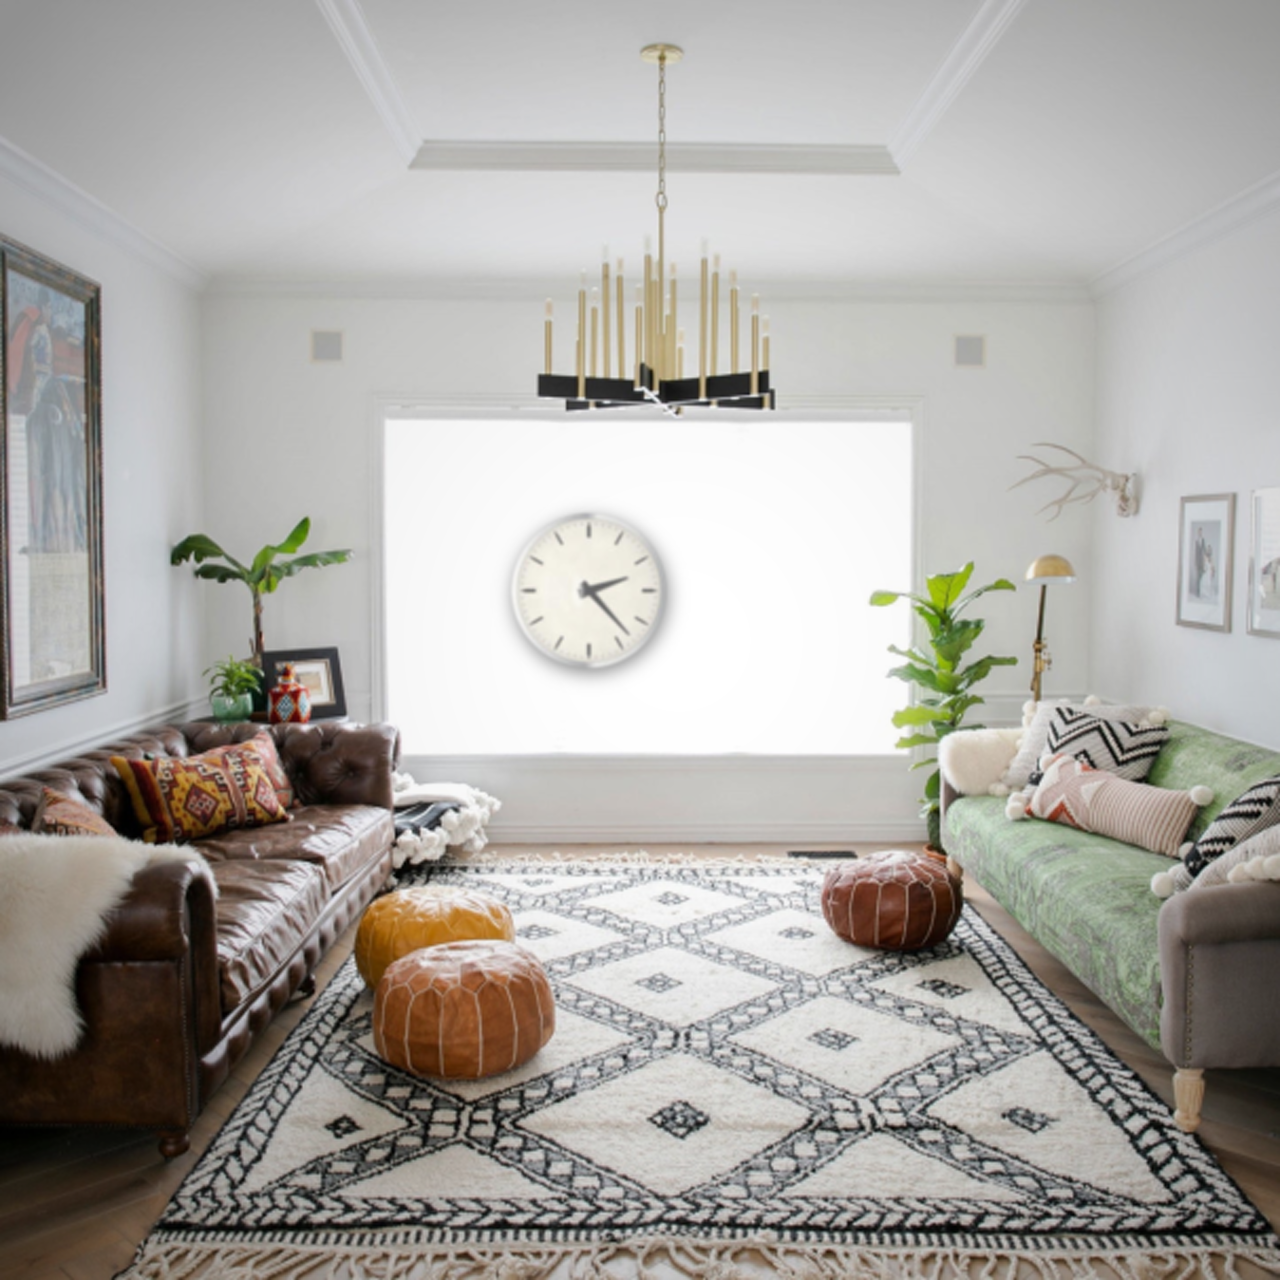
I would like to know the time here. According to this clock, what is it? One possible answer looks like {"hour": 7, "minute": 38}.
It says {"hour": 2, "minute": 23}
